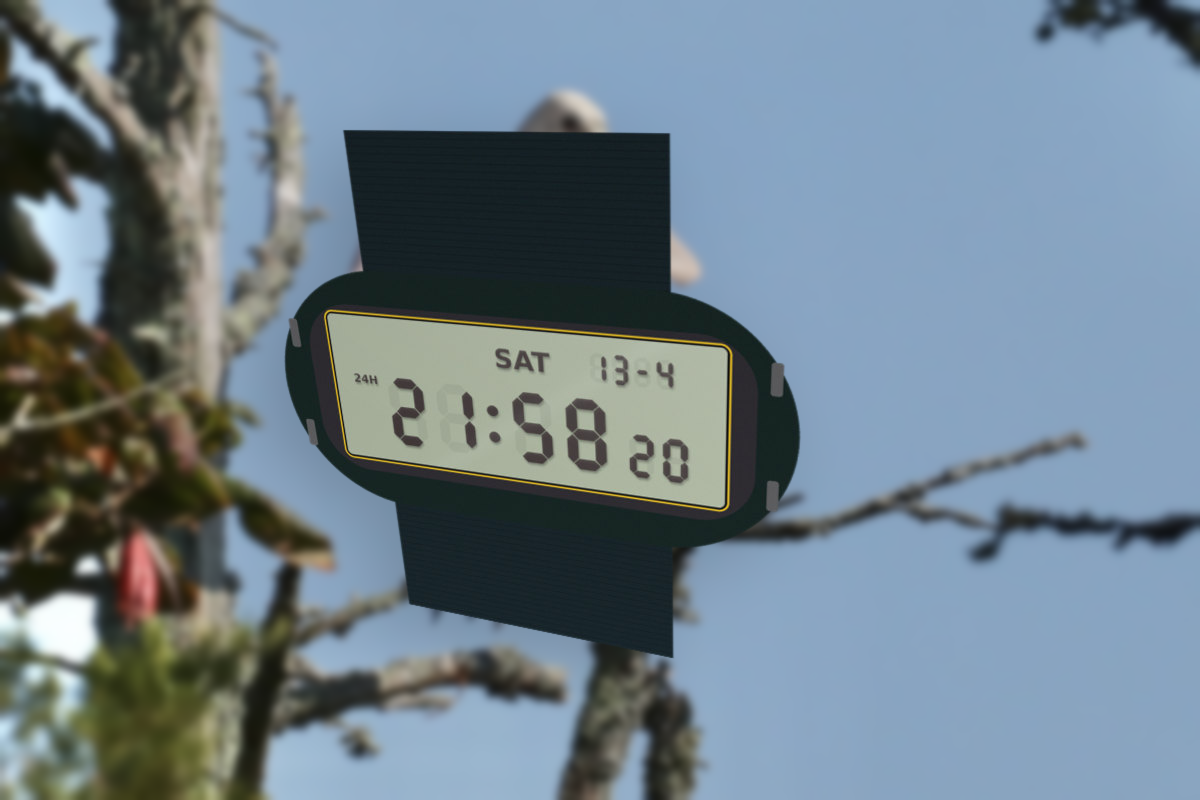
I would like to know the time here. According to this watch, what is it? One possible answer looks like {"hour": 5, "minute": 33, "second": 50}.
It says {"hour": 21, "minute": 58, "second": 20}
